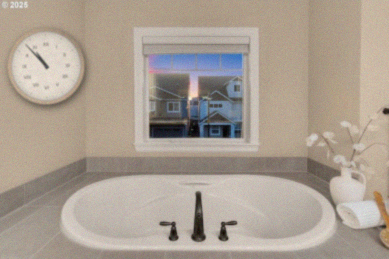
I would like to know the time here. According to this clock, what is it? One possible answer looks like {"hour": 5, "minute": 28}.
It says {"hour": 10, "minute": 53}
